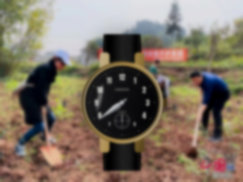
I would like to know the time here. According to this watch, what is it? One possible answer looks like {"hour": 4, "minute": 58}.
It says {"hour": 7, "minute": 39}
